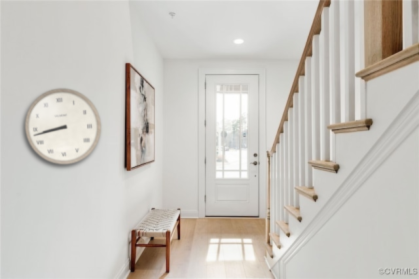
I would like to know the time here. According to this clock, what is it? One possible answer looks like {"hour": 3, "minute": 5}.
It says {"hour": 8, "minute": 43}
